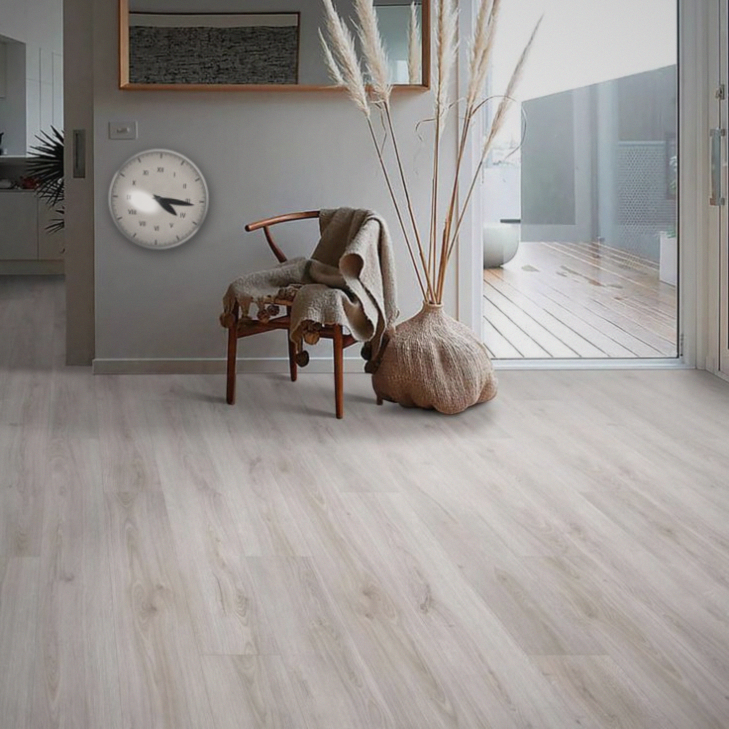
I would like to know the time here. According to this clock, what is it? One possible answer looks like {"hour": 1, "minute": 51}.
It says {"hour": 4, "minute": 16}
